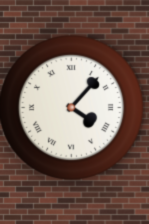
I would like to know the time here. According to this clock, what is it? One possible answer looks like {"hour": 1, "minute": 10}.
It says {"hour": 4, "minute": 7}
